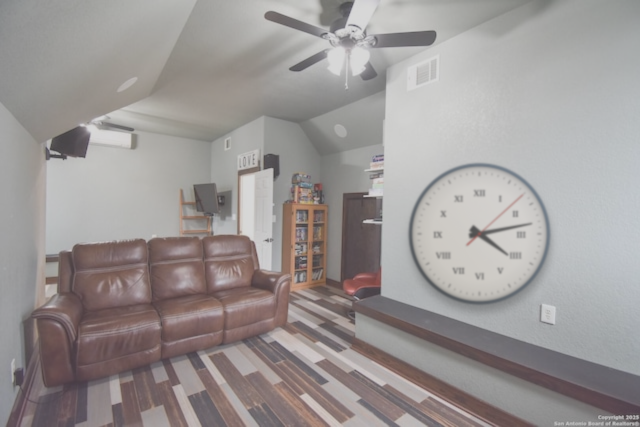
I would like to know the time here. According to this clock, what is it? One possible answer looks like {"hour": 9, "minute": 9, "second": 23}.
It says {"hour": 4, "minute": 13, "second": 8}
